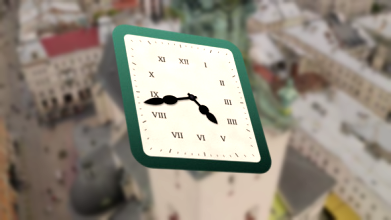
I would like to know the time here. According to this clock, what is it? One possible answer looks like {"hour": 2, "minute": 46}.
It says {"hour": 4, "minute": 43}
